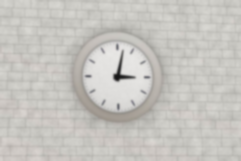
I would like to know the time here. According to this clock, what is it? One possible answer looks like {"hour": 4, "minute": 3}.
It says {"hour": 3, "minute": 2}
